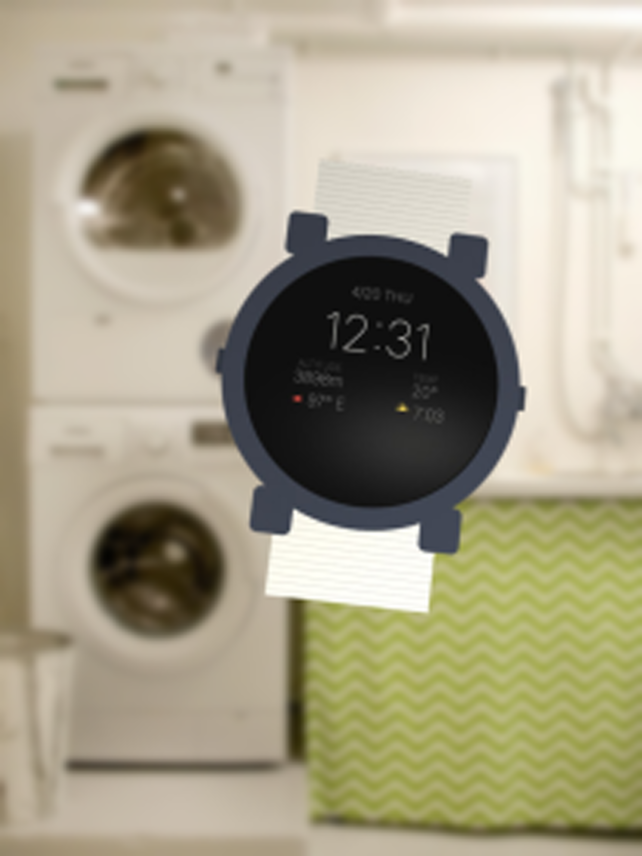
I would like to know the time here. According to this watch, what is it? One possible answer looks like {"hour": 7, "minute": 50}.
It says {"hour": 12, "minute": 31}
